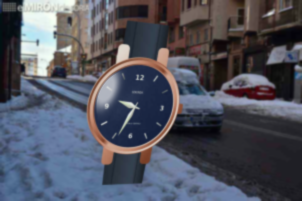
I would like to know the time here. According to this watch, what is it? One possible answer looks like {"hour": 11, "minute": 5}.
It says {"hour": 9, "minute": 34}
